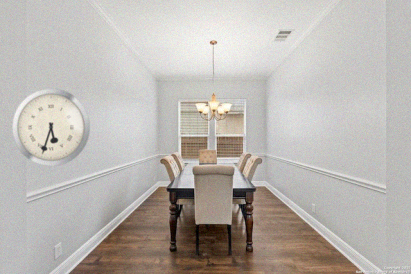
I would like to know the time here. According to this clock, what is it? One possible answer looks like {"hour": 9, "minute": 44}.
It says {"hour": 5, "minute": 33}
